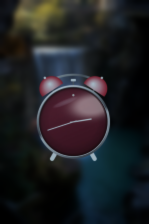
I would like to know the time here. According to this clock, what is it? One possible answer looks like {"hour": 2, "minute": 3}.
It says {"hour": 2, "minute": 42}
